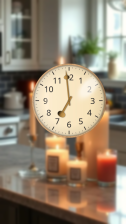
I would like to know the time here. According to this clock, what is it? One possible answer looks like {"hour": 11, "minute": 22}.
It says {"hour": 6, "minute": 59}
